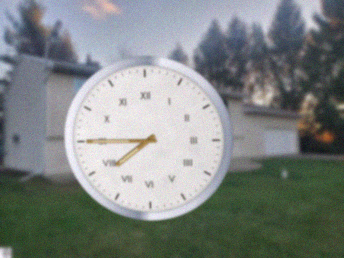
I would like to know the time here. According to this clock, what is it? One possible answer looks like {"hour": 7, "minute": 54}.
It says {"hour": 7, "minute": 45}
